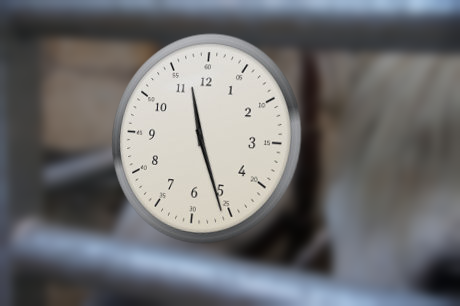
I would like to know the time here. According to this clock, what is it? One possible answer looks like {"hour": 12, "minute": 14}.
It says {"hour": 11, "minute": 26}
